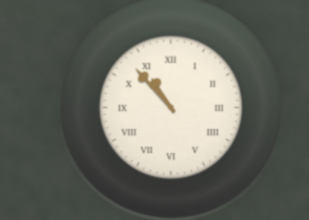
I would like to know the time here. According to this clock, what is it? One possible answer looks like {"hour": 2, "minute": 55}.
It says {"hour": 10, "minute": 53}
